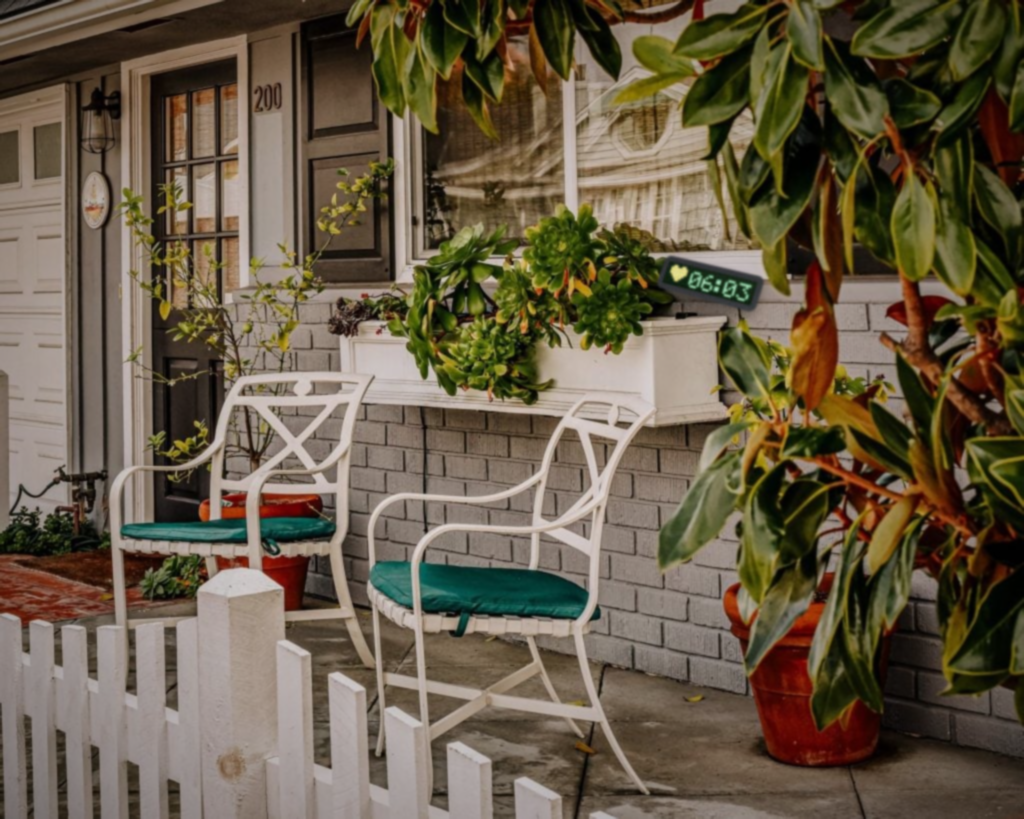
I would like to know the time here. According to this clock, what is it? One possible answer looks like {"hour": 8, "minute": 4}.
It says {"hour": 6, "minute": 3}
